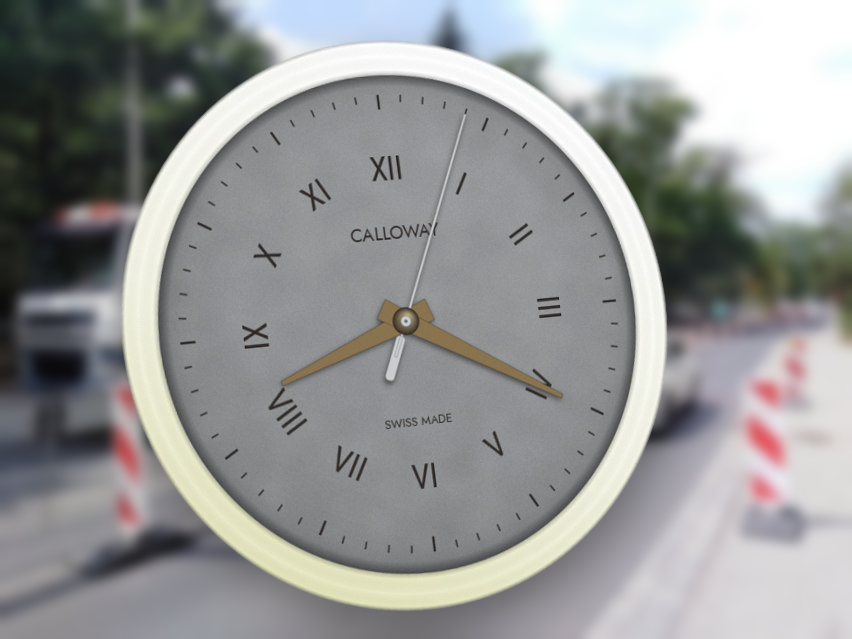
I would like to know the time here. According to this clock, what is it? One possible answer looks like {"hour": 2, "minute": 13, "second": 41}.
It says {"hour": 8, "minute": 20, "second": 4}
